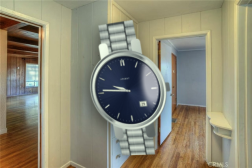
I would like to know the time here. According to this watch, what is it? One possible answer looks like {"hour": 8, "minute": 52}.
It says {"hour": 9, "minute": 46}
